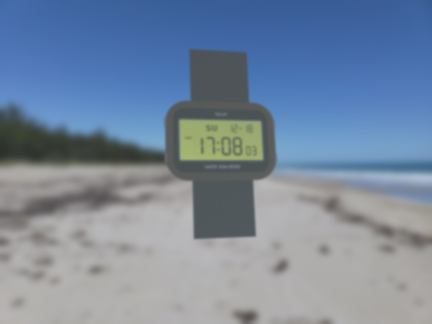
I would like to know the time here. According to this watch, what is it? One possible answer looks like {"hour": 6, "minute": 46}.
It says {"hour": 17, "minute": 8}
